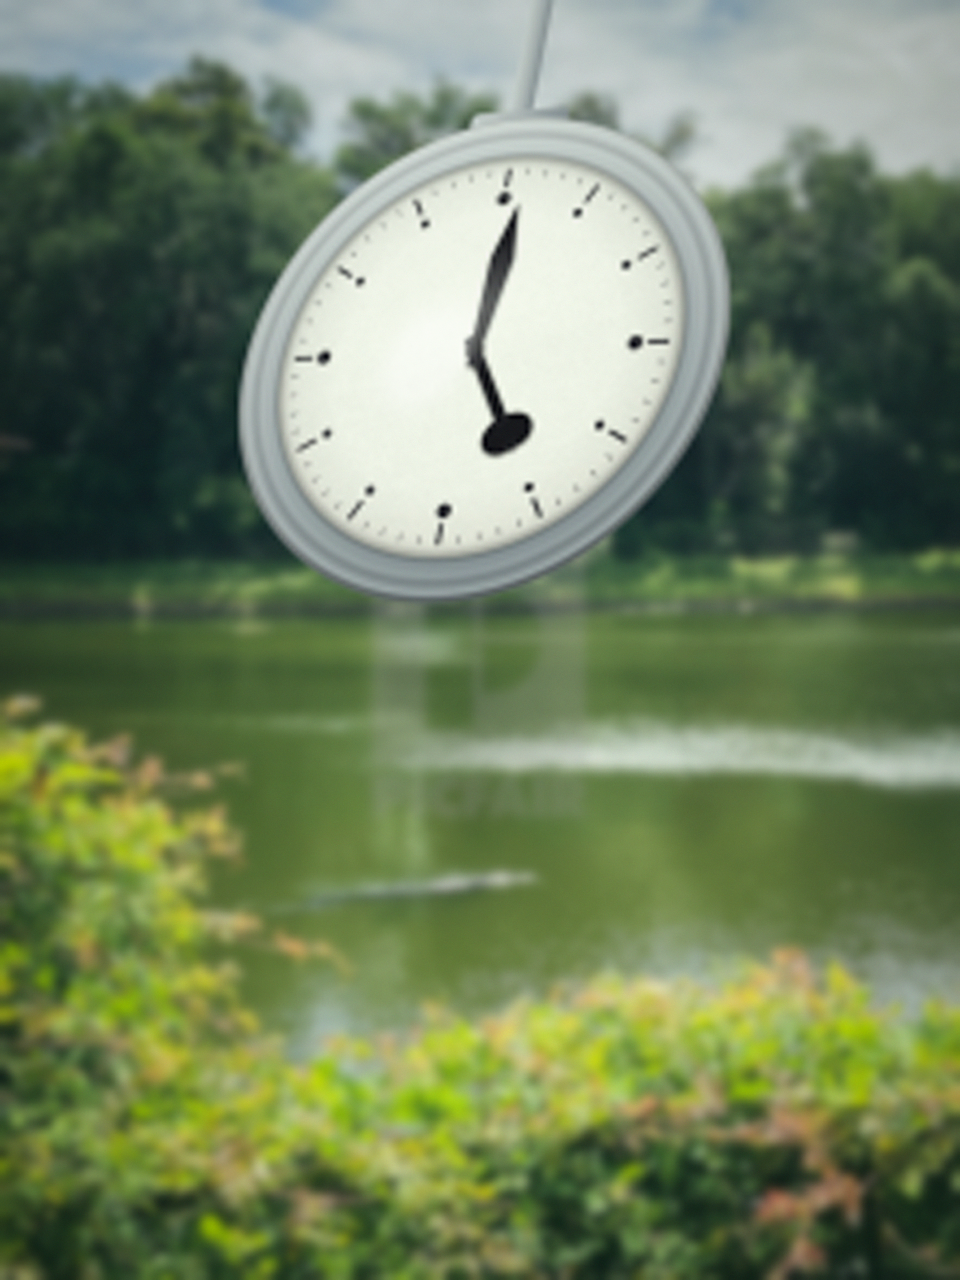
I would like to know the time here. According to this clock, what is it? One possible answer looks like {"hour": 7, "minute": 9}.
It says {"hour": 5, "minute": 1}
